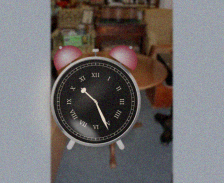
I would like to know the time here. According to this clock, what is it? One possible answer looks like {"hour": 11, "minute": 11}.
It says {"hour": 10, "minute": 26}
